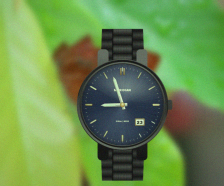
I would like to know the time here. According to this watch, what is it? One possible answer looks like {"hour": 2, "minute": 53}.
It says {"hour": 8, "minute": 57}
